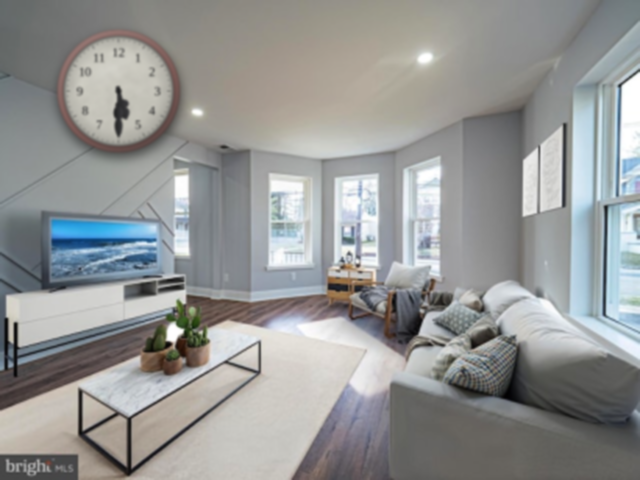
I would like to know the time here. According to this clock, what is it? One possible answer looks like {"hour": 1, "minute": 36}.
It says {"hour": 5, "minute": 30}
